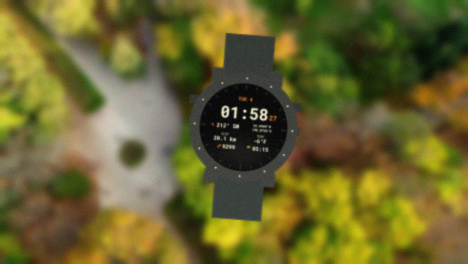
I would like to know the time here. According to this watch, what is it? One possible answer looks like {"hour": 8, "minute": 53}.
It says {"hour": 1, "minute": 58}
